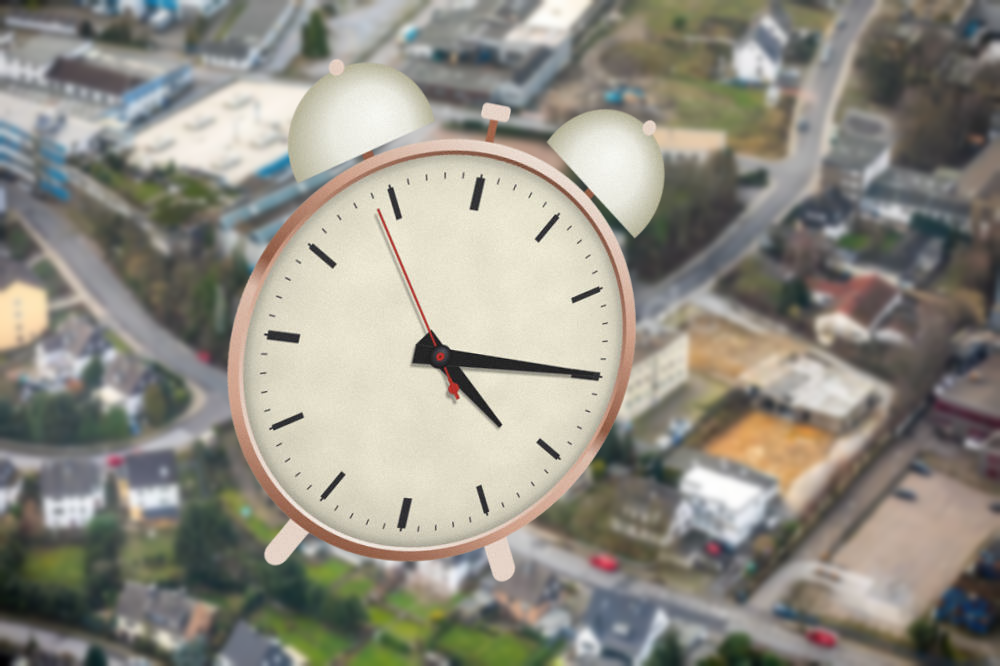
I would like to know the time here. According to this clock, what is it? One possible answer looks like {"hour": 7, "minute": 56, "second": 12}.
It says {"hour": 4, "minute": 14, "second": 54}
